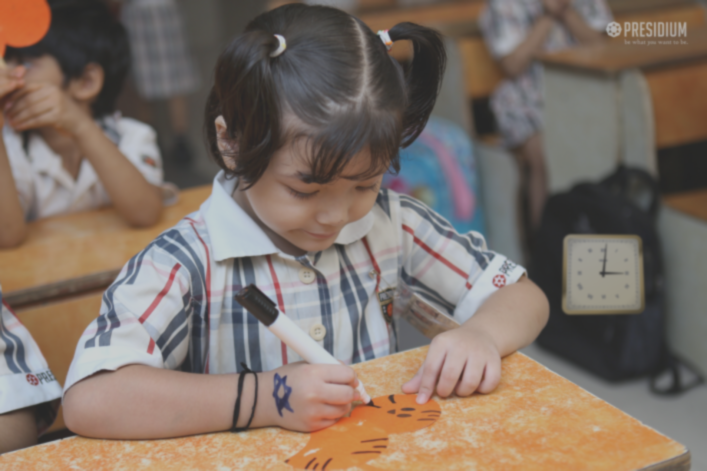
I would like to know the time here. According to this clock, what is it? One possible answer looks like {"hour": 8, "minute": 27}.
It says {"hour": 3, "minute": 1}
